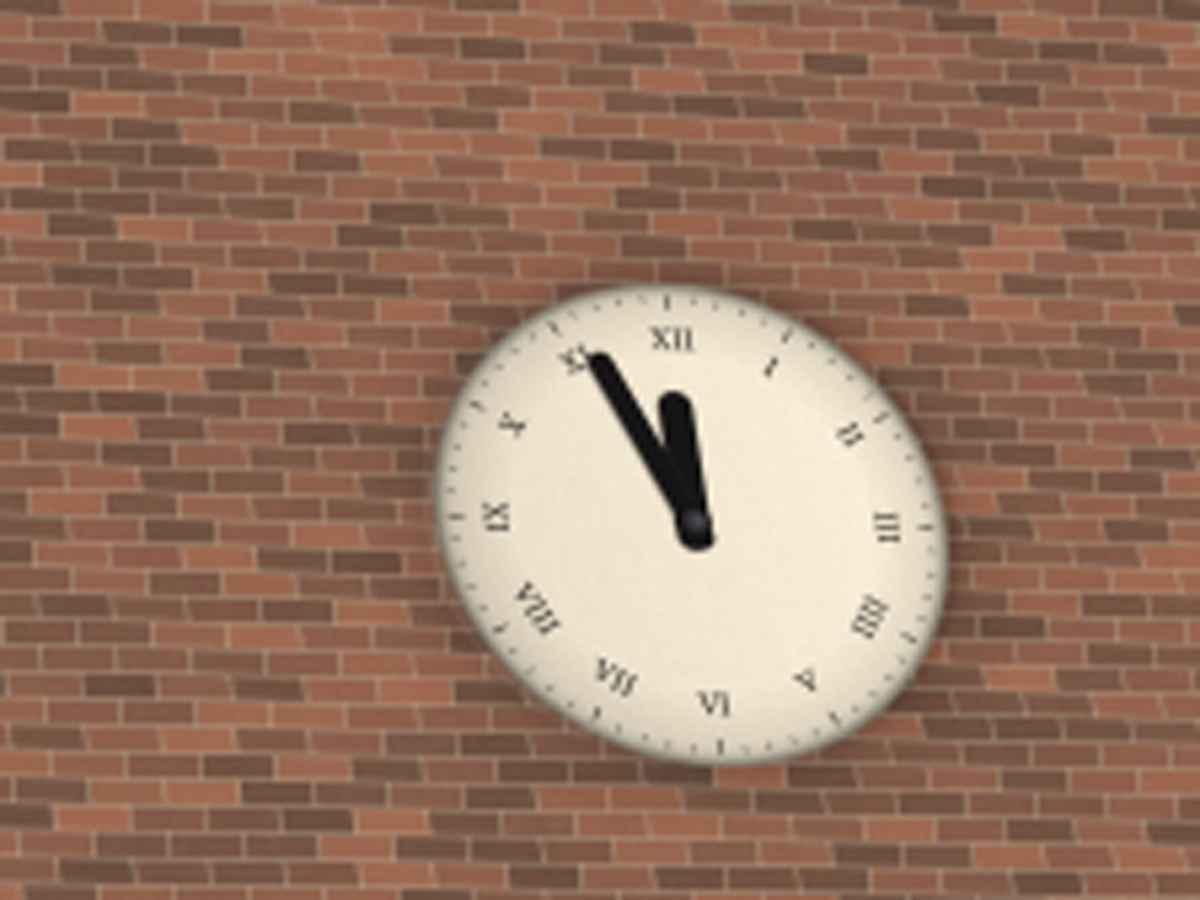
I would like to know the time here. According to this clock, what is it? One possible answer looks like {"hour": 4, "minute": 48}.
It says {"hour": 11, "minute": 56}
